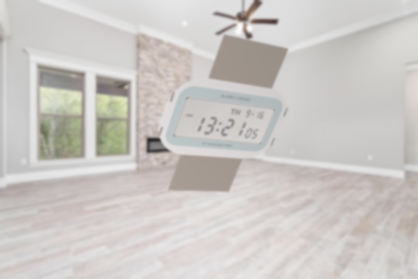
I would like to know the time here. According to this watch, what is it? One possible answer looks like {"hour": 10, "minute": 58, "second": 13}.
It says {"hour": 13, "minute": 21, "second": 5}
